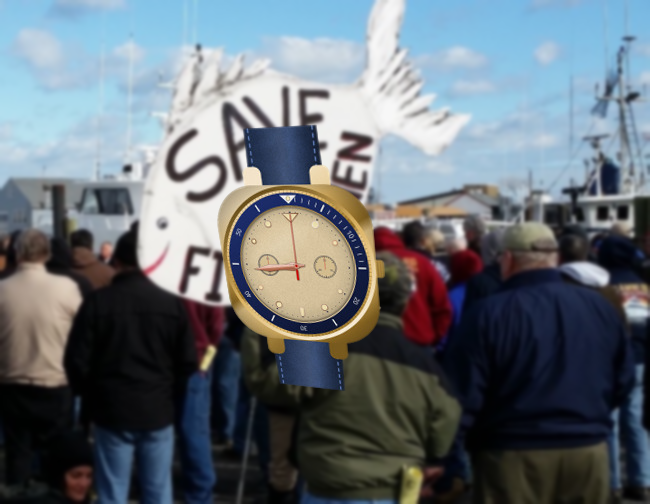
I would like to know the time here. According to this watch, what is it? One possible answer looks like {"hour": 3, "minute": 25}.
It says {"hour": 8, "minute": 44}
